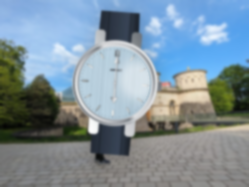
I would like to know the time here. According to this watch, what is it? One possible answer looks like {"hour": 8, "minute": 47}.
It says {"hour": 6, "minute": 0}
